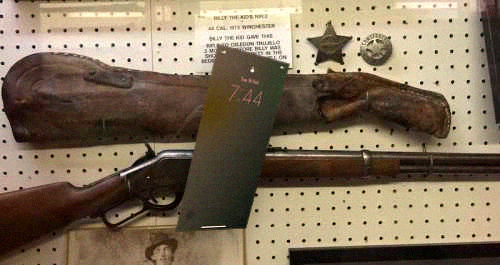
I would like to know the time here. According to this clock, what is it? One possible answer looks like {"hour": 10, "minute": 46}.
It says {"hour": 7, "minute": 44}
